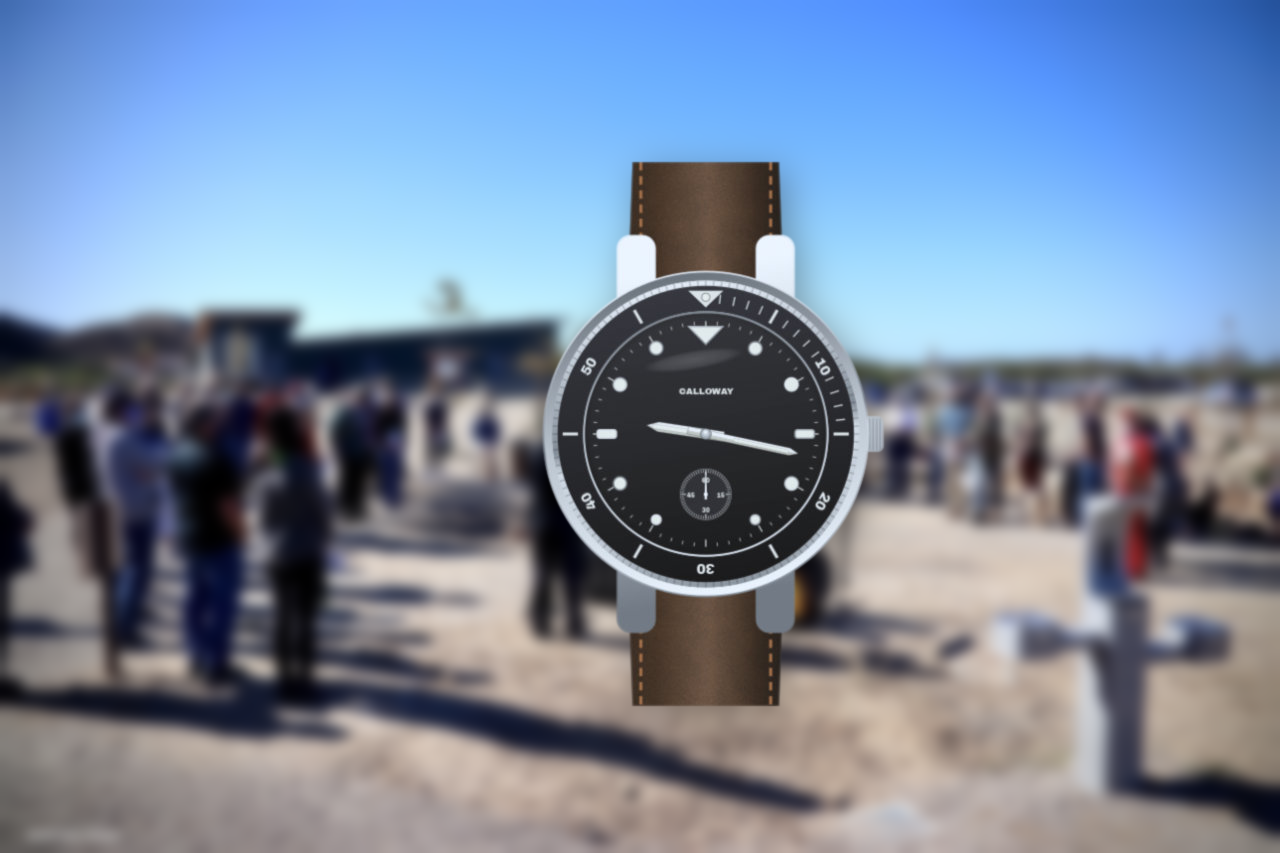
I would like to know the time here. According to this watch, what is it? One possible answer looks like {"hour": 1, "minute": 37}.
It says {"hour": 9, "minute": 17}
